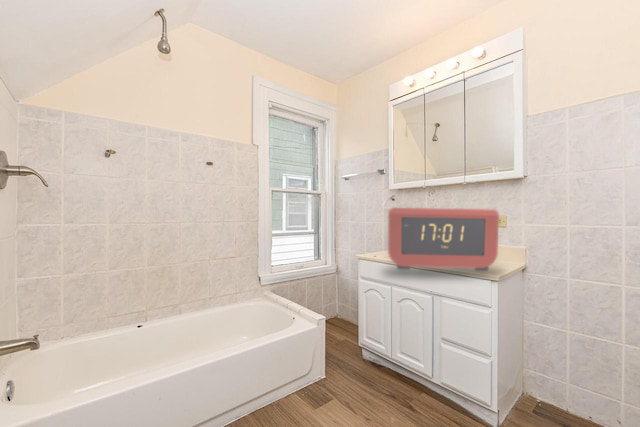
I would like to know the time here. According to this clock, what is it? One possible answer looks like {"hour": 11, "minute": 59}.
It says {"hour": 17, "minute": 1}
